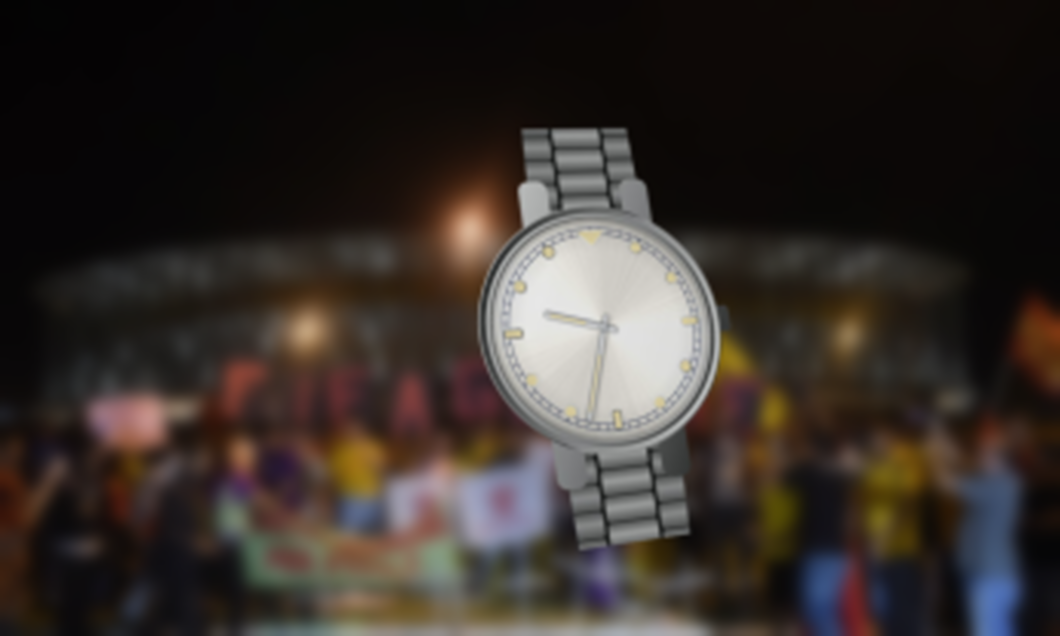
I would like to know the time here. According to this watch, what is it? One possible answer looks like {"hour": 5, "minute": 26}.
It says {"hour": 9, "minute": 33}
